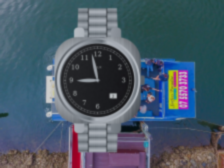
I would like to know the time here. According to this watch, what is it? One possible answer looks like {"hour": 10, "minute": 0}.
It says {"hour": 8, "minute": 58}
